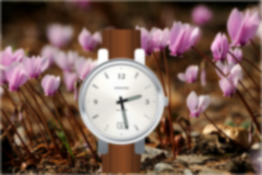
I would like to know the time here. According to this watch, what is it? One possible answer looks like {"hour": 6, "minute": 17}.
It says {"hour": 2, "minute": 28}
